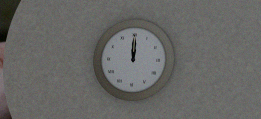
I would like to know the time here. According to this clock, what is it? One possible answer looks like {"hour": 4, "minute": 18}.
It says {"hour": 12, "minute": 0}
